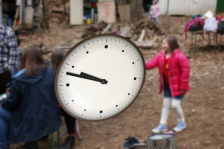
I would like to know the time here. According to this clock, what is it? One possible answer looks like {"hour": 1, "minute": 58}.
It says {"hour": 9, "minute": 48}
